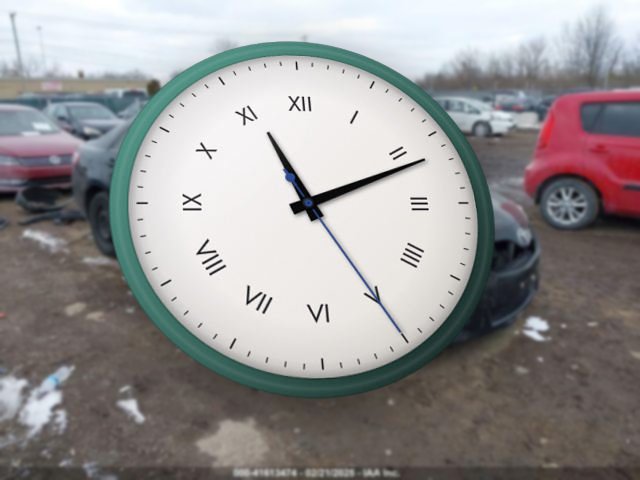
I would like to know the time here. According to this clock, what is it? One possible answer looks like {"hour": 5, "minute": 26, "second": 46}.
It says {"hour": 11, "minute": 11, "second": 25}
